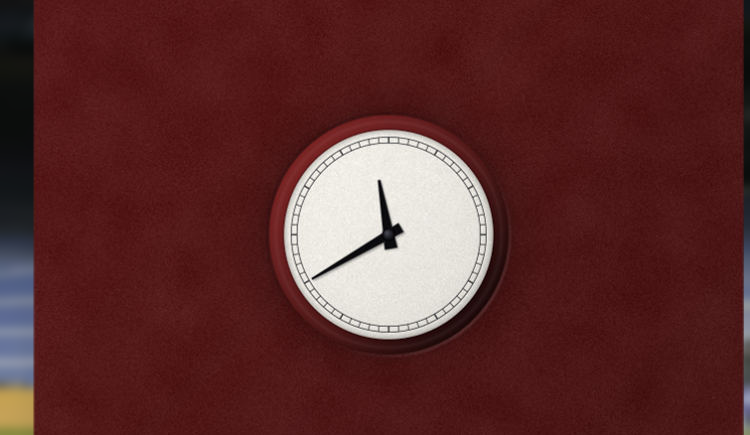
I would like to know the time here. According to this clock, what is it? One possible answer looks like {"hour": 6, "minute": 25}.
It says {"hour": 11, "minute": 40}
